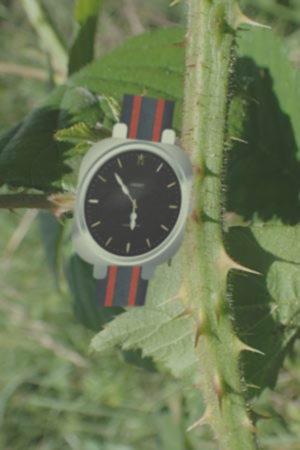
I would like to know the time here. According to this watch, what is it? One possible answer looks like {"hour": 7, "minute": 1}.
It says {"hour": 5, "minute": 53}
